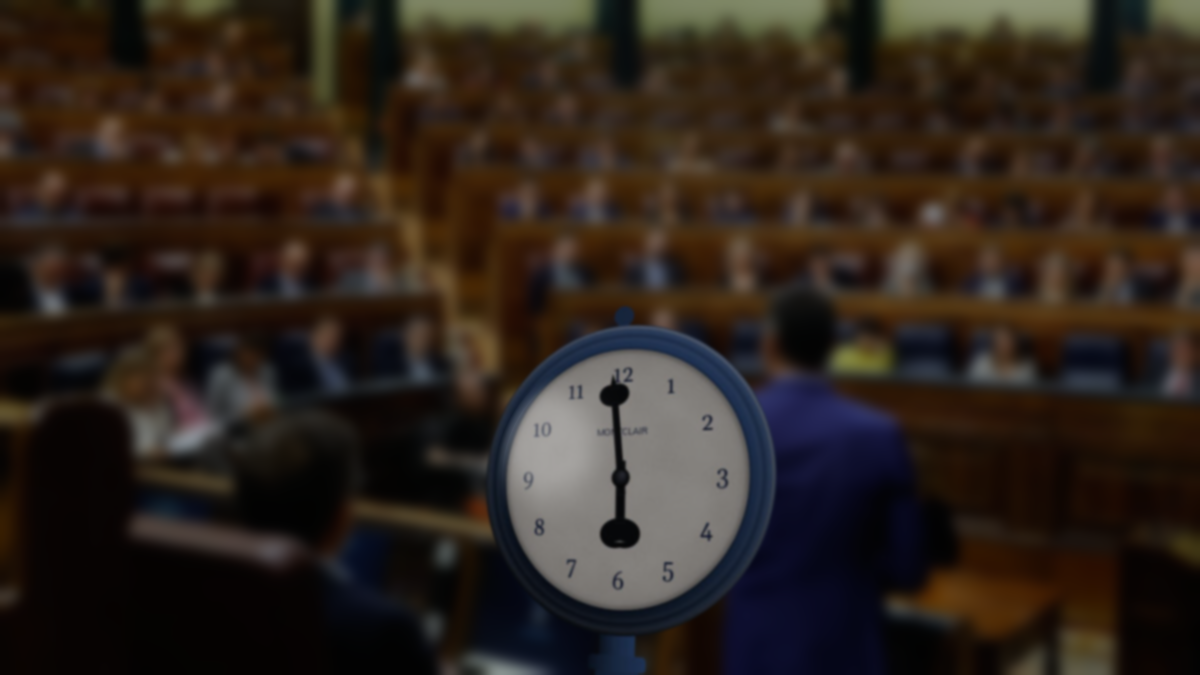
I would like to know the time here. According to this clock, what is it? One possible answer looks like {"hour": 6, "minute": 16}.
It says {"hour": 5, "minute": 59}
